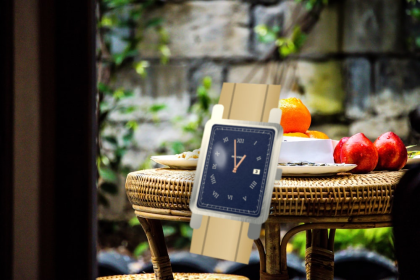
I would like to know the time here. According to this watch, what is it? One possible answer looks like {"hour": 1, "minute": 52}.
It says {"hour": 12, "minute": 58}
